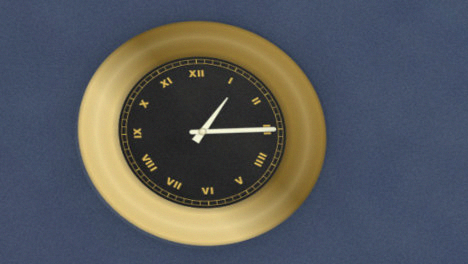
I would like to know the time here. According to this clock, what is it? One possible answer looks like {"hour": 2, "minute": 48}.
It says {"hour": 1, "minute": 15}
